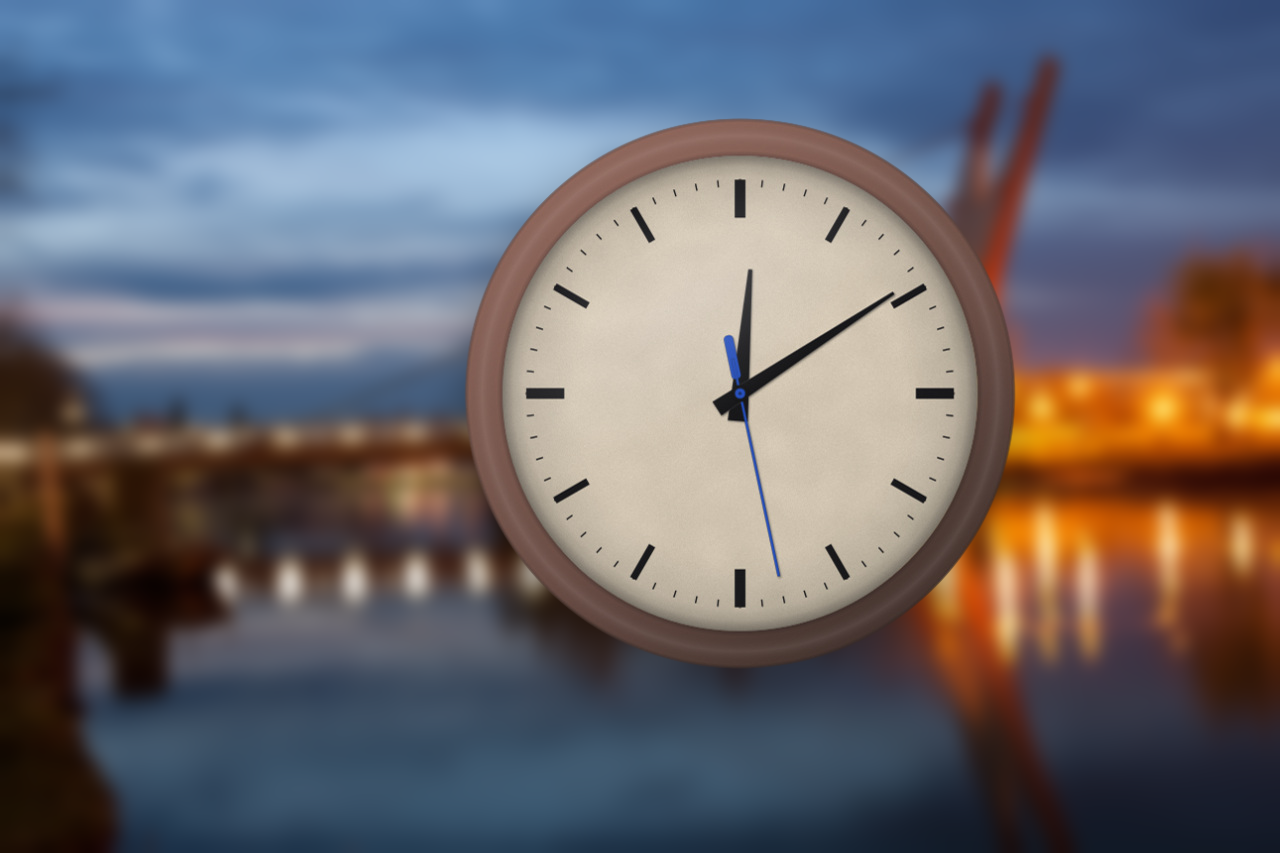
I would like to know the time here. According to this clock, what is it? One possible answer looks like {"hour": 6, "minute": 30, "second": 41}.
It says {"hour": 12, "minute": 9, "second": 28}
